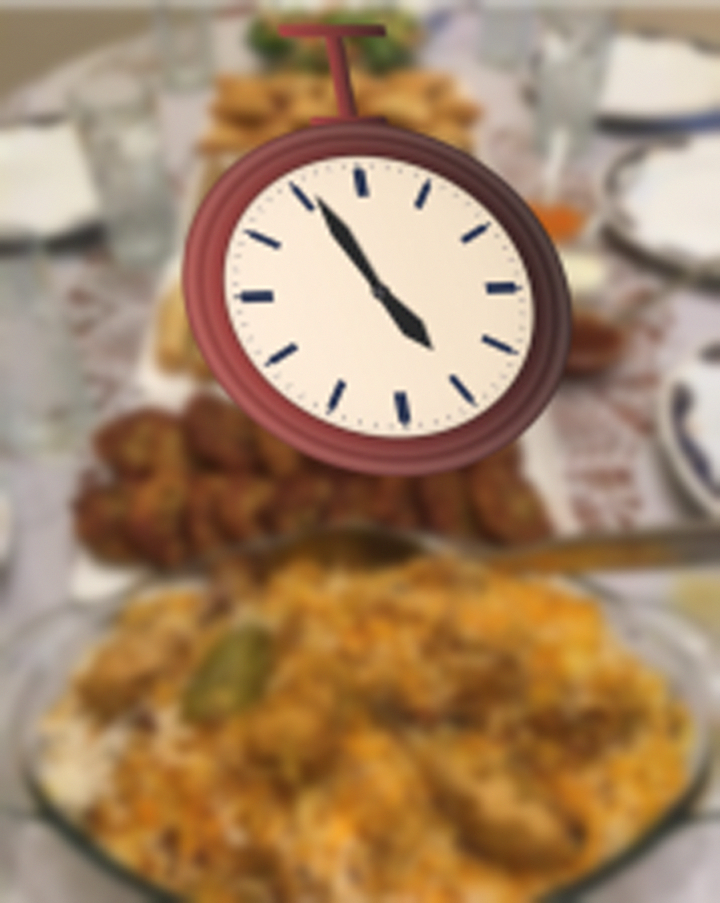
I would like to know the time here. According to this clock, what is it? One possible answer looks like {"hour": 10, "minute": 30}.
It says {"hour": 4, "minute": 56}
